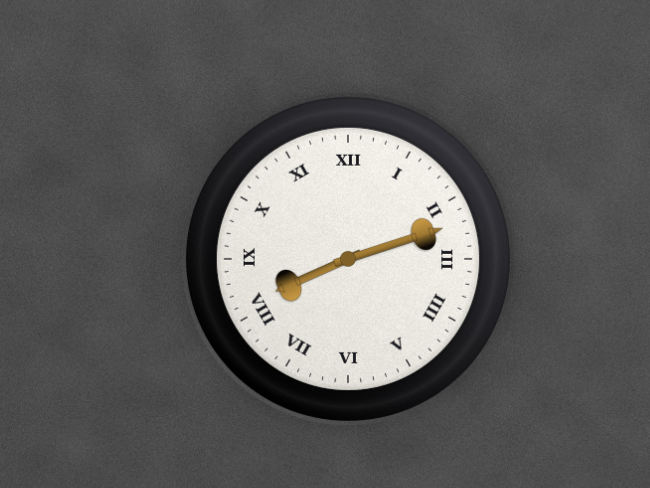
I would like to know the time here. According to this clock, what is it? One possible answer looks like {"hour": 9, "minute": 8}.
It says {"hour": 8, "minute": 12}
